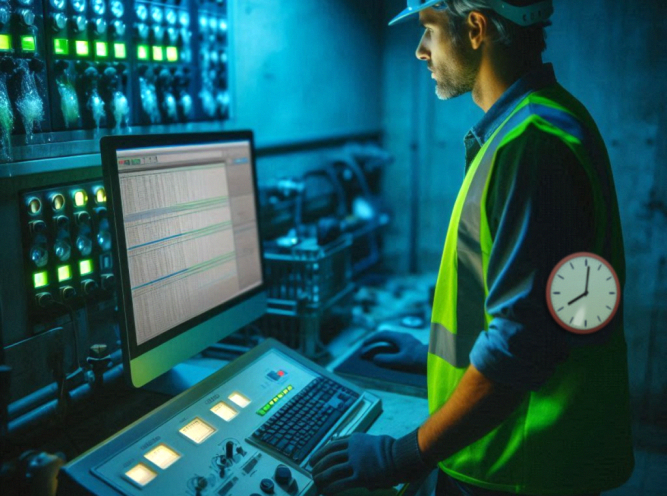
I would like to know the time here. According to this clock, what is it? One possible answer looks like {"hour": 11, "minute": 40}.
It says {"hour": 8, "minute": 1}
